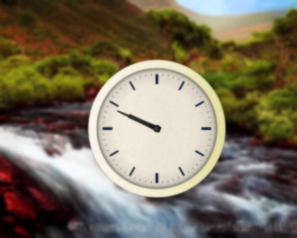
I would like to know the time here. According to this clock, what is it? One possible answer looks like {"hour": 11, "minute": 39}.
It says {"hour": 9, "minute": 49}
